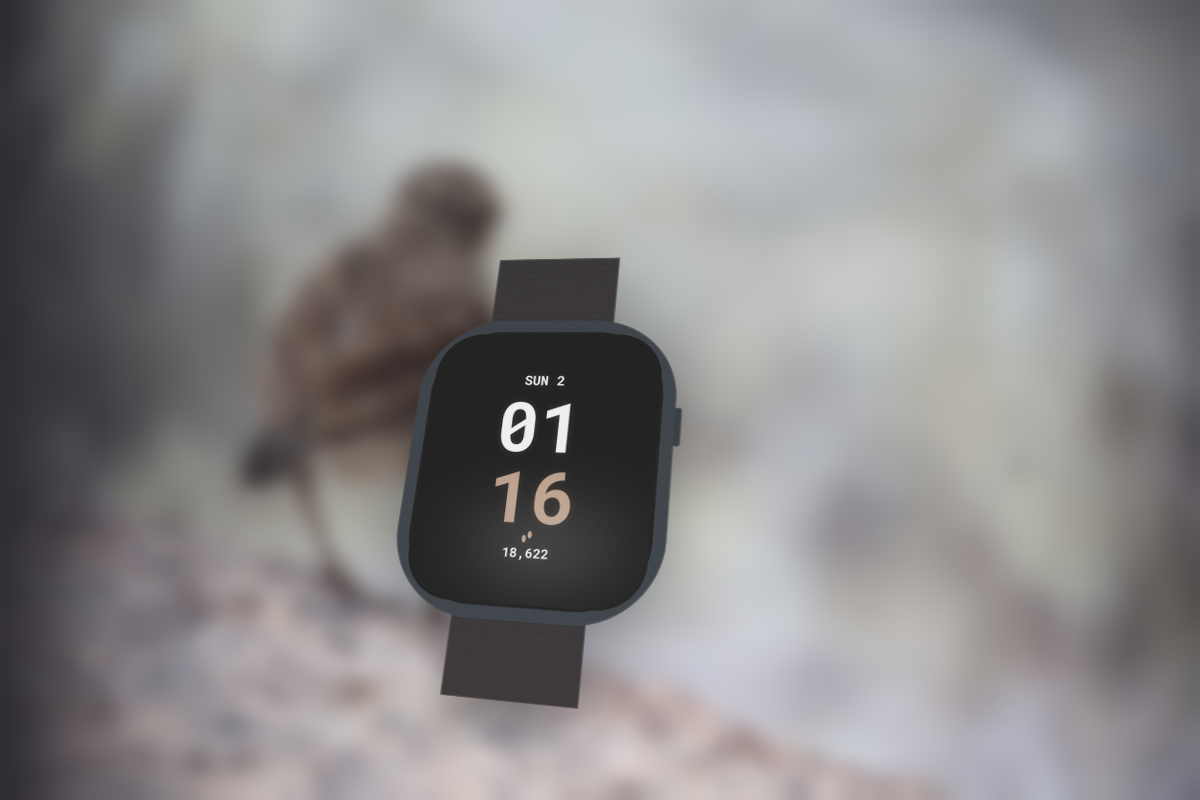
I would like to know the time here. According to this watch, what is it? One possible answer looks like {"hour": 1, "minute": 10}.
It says {"hour": 1, "minute": 16}
